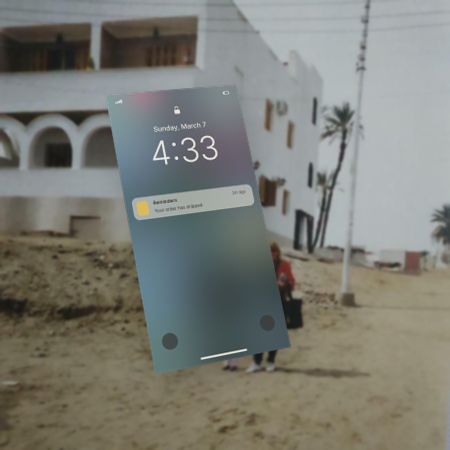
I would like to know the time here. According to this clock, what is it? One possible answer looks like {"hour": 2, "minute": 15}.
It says {"hour": 4, "minute": 33}
